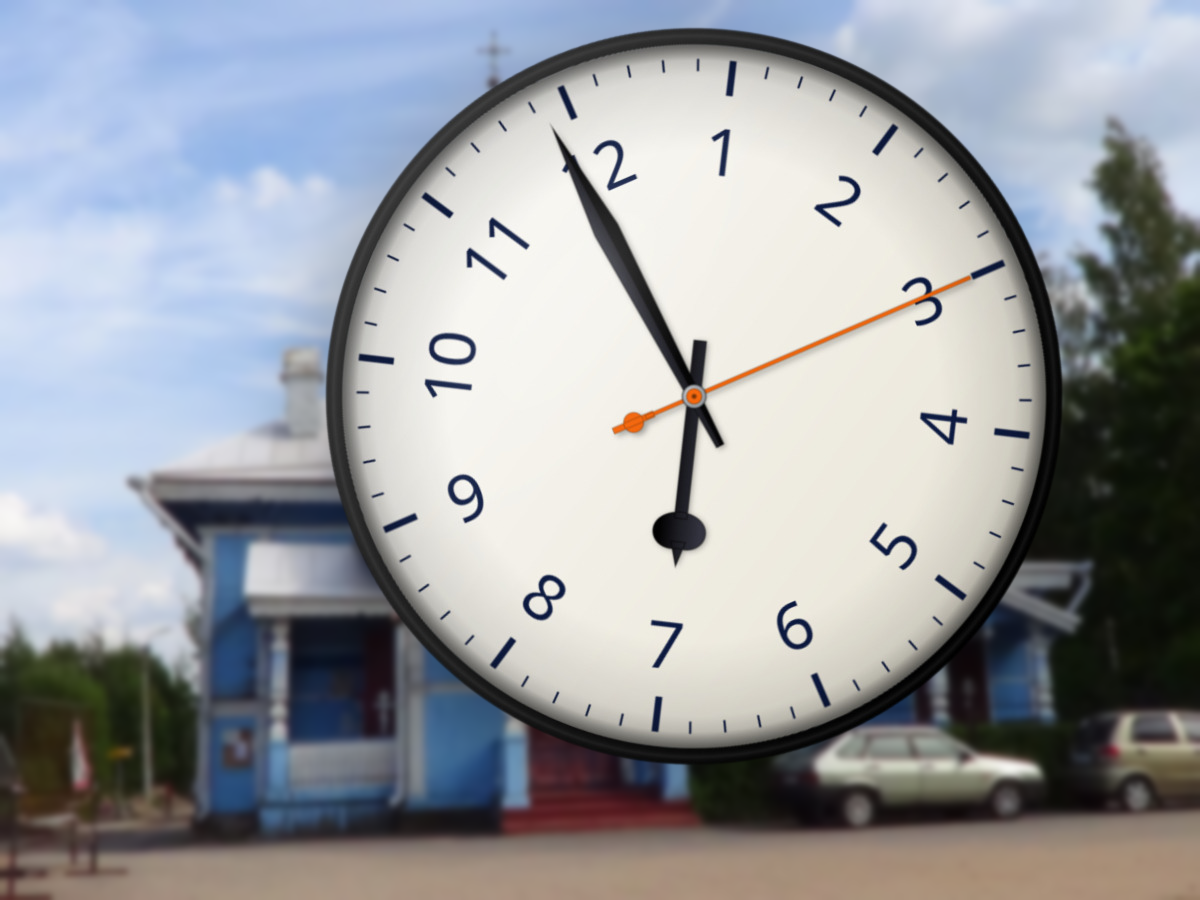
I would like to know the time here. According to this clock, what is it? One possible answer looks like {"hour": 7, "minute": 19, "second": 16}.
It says {"hour": 6, "minute": 59, "second": 15}
